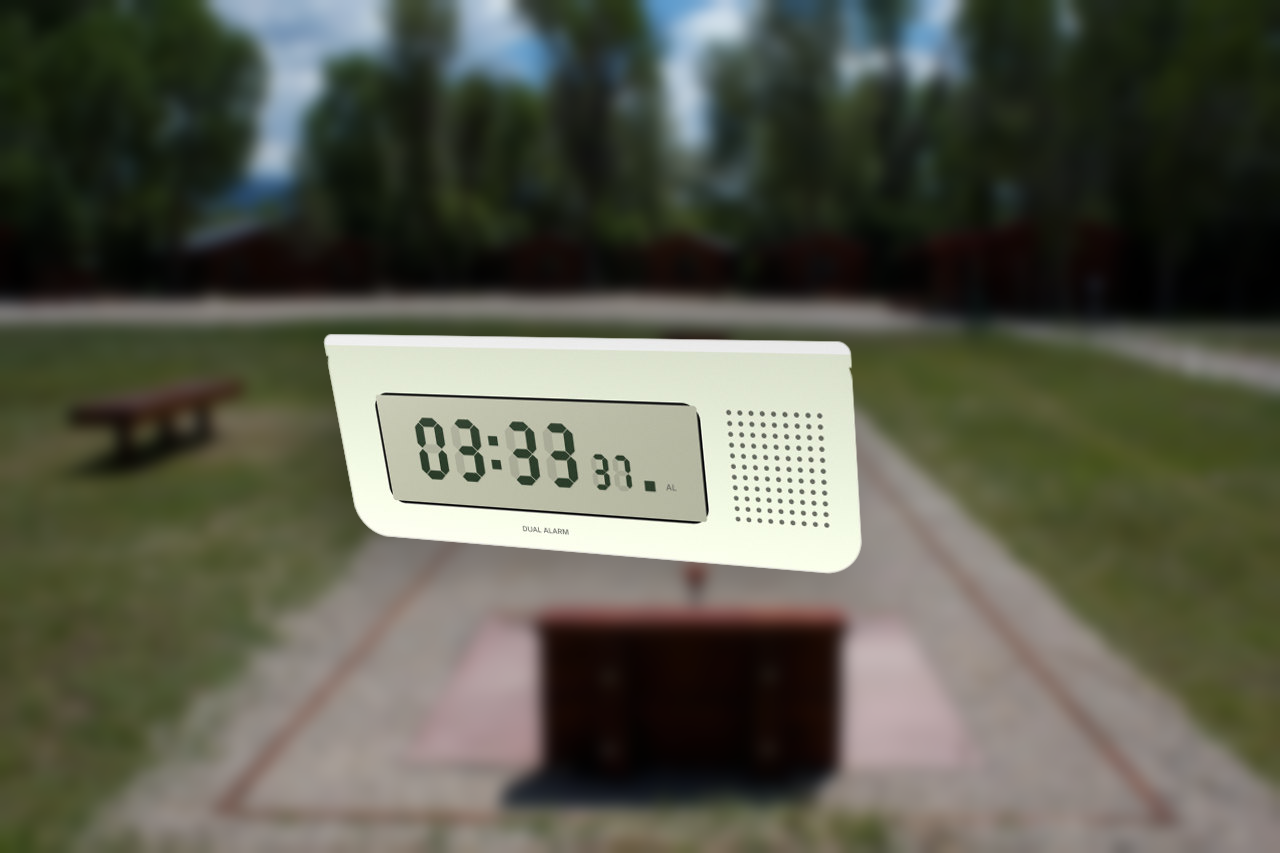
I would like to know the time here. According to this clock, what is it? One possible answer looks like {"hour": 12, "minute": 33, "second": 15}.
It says {"hour": 3, "minute": 33, "second": 37}
